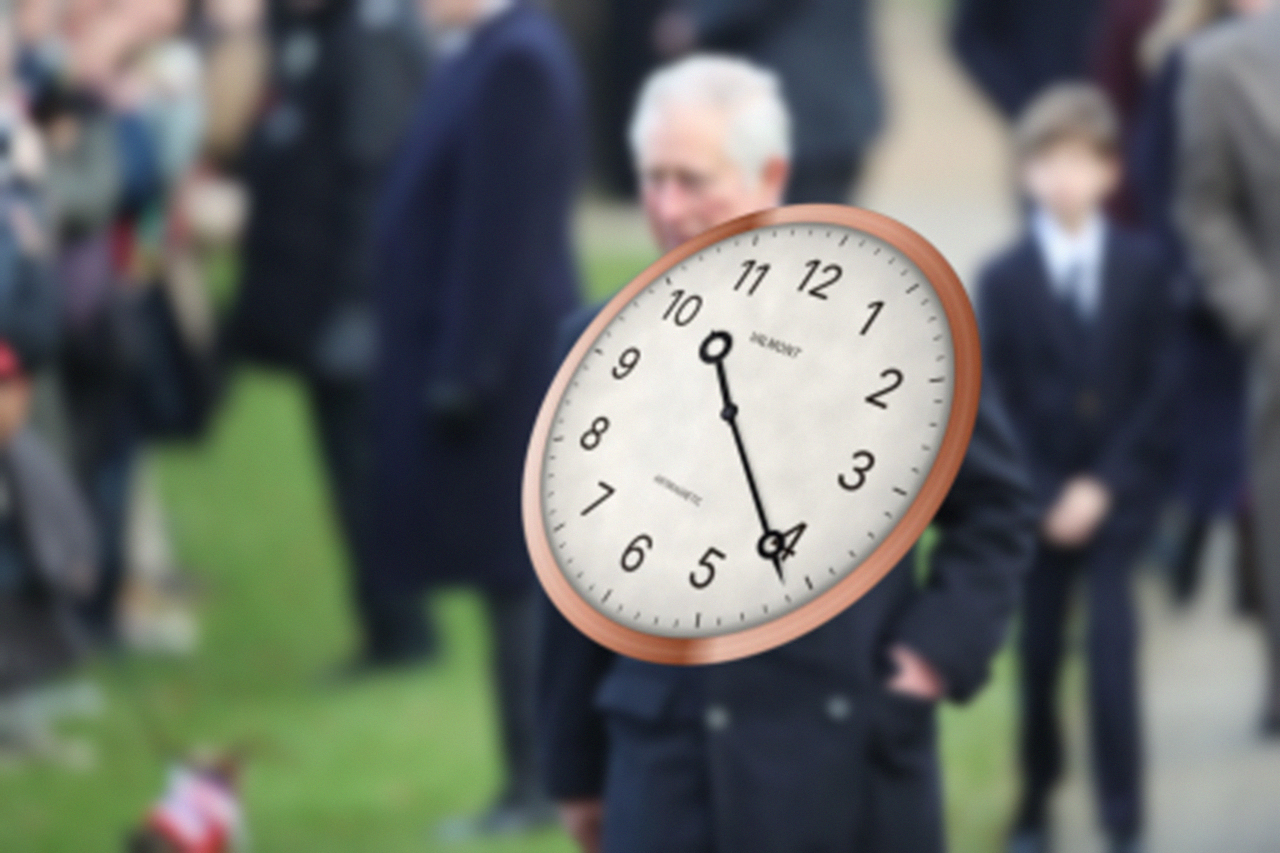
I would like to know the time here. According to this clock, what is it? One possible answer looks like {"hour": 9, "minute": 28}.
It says {"hour": 10, "minute": 21}
